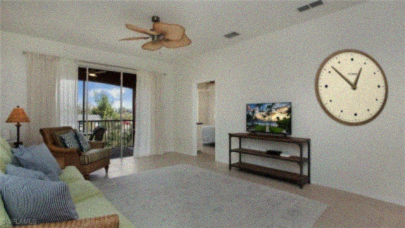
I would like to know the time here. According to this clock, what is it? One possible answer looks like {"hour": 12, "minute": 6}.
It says {"hour": 12, "minute": 52}
